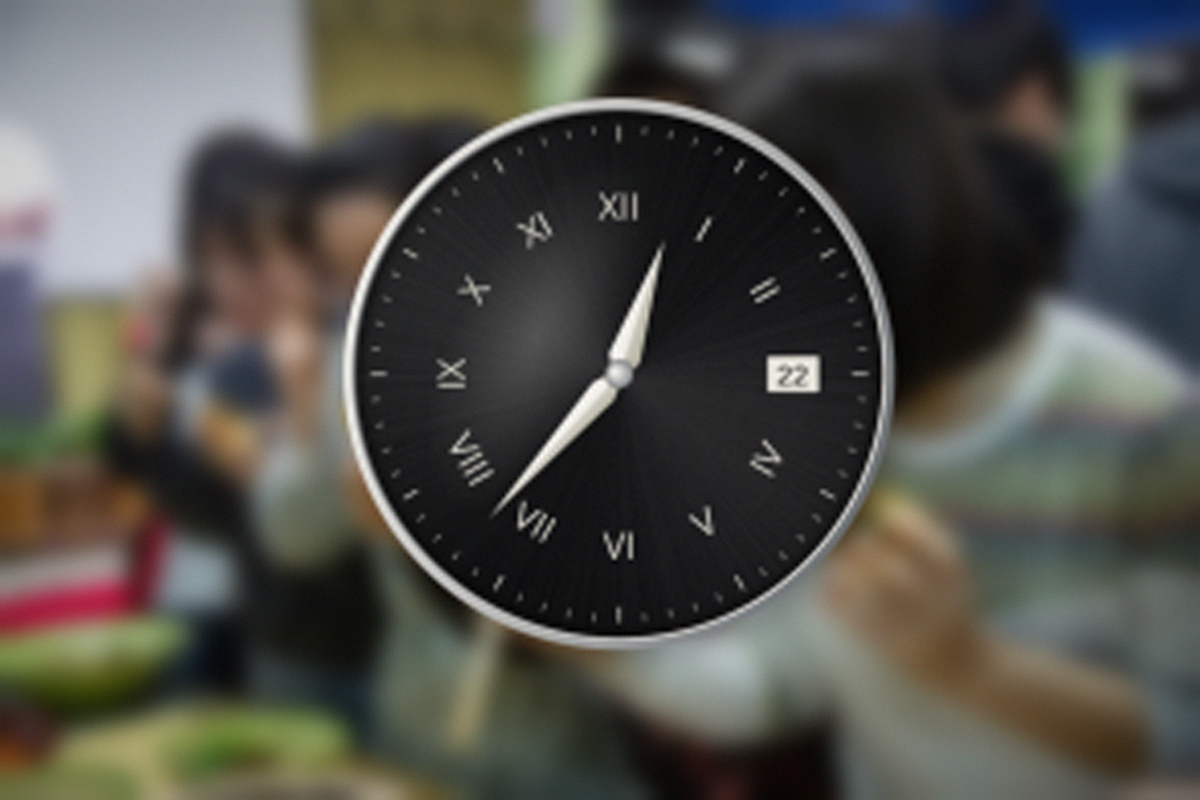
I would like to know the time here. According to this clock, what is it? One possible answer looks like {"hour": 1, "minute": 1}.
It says {"hour": 12, "minute": 37}
